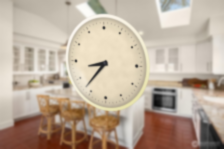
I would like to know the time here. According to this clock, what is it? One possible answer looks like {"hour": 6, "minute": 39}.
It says {"hour": 8, "minute": 37}
